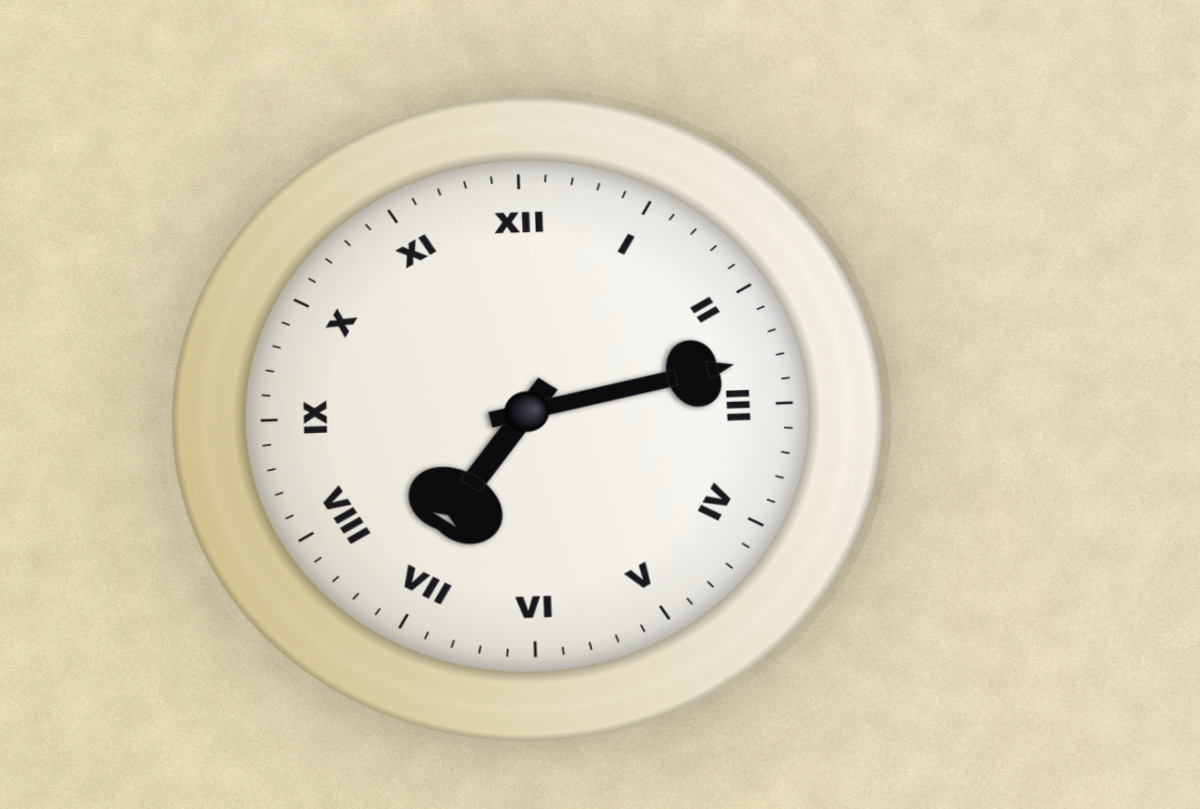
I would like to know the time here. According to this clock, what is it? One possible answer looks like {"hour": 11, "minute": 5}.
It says {"hour": 7, "minute": 13}
